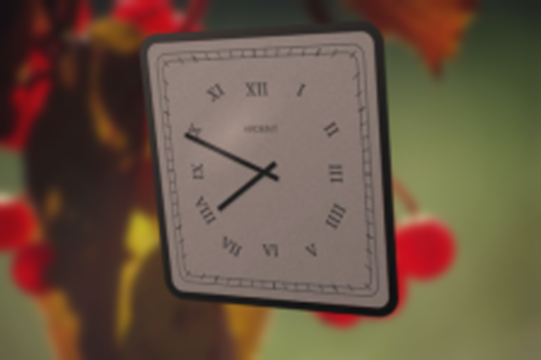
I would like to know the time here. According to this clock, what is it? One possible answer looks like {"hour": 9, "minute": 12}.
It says {"hour": 7, "minute": 49}
